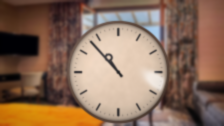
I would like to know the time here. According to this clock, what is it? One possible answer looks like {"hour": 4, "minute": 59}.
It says {"hour": 10, "minute": 53}
